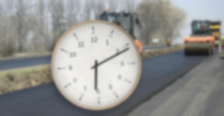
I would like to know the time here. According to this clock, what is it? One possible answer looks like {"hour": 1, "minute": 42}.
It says {"hour": 6, "minute": 11}
